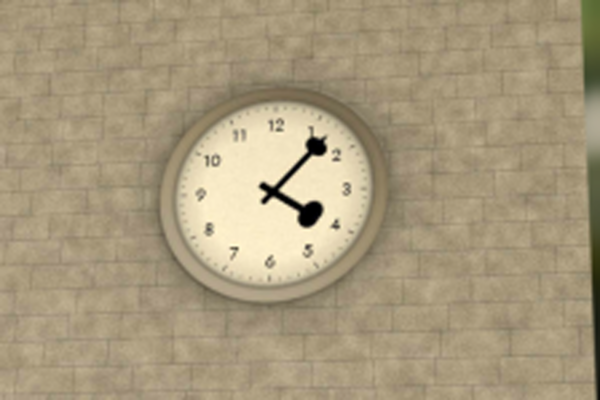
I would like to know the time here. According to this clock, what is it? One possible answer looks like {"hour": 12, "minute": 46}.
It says {"hour": 4, "minute": 7}
